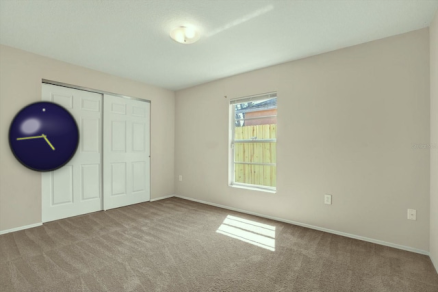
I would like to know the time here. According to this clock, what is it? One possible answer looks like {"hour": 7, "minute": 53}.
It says {"hour": 4, "minute": 44}
